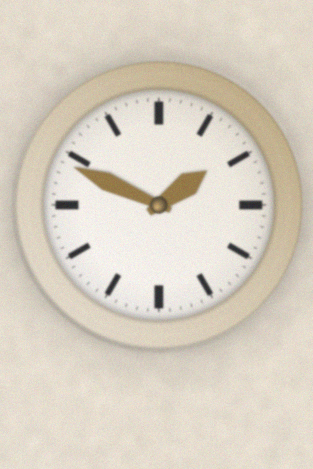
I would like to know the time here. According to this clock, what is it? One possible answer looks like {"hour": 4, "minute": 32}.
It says {"hour": 1, "minute": 49}
